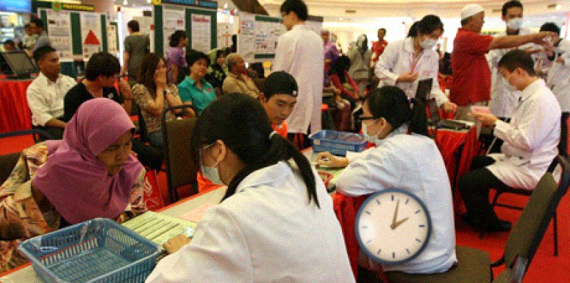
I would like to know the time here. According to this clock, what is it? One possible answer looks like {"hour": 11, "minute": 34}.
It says {"hour": 2, "minute": 2}
